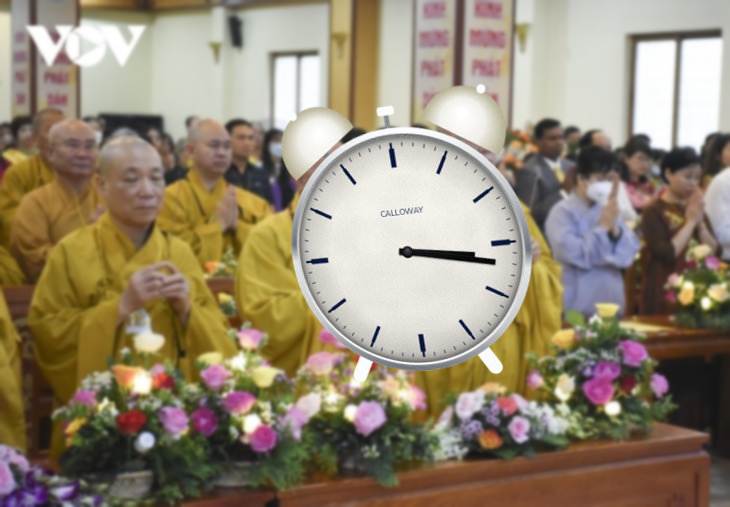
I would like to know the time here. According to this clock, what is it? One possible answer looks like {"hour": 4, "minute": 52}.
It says {"hour": 3, "minute": 17}
